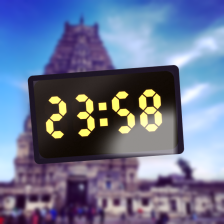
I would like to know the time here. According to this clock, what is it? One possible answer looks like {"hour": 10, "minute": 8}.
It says {"hour": 23, "minute": 58}
